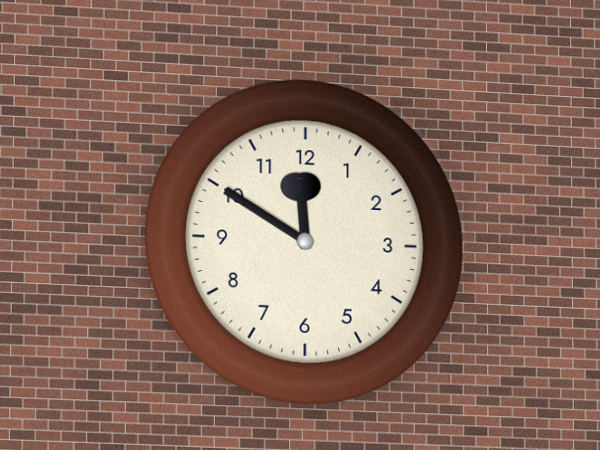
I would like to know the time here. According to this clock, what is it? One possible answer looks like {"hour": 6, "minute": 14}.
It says {"hour": 11, "minute": 50}
